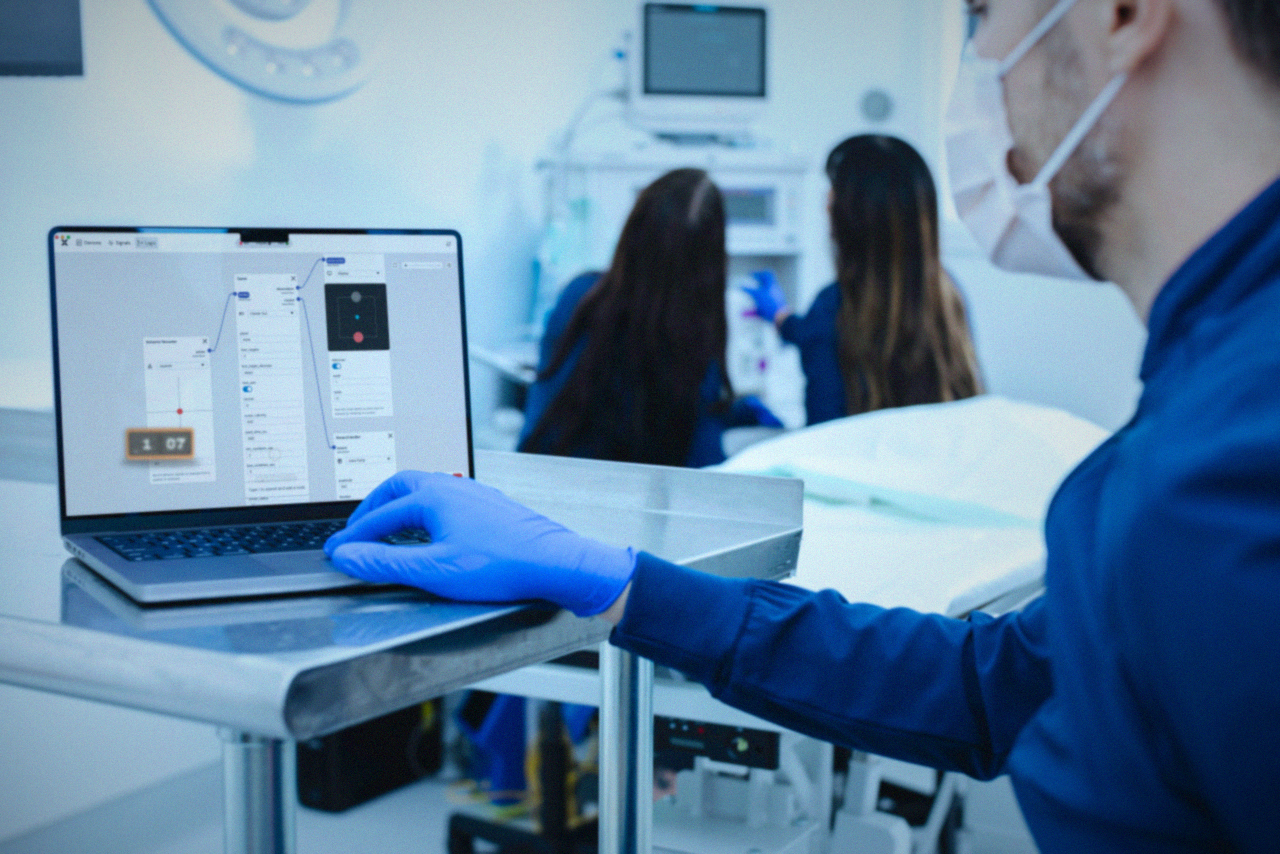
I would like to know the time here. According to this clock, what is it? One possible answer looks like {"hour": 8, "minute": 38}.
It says {"hour": 1, "minute": 7}
